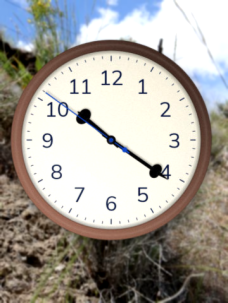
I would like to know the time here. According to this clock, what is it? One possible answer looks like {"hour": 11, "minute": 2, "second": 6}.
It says {"hour": 10, "minute": 20, "second": 51}
